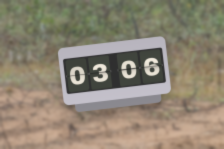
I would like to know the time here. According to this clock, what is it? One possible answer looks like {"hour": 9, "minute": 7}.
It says {"hour": 3, "minute": 6}
